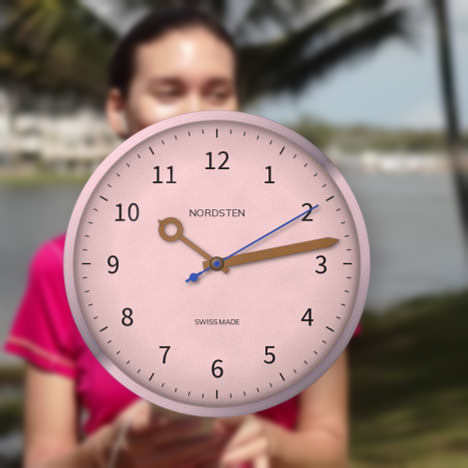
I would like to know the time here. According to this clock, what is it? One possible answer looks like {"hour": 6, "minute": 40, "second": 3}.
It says {"hour": 10, "minute": 13, "second": 10}
